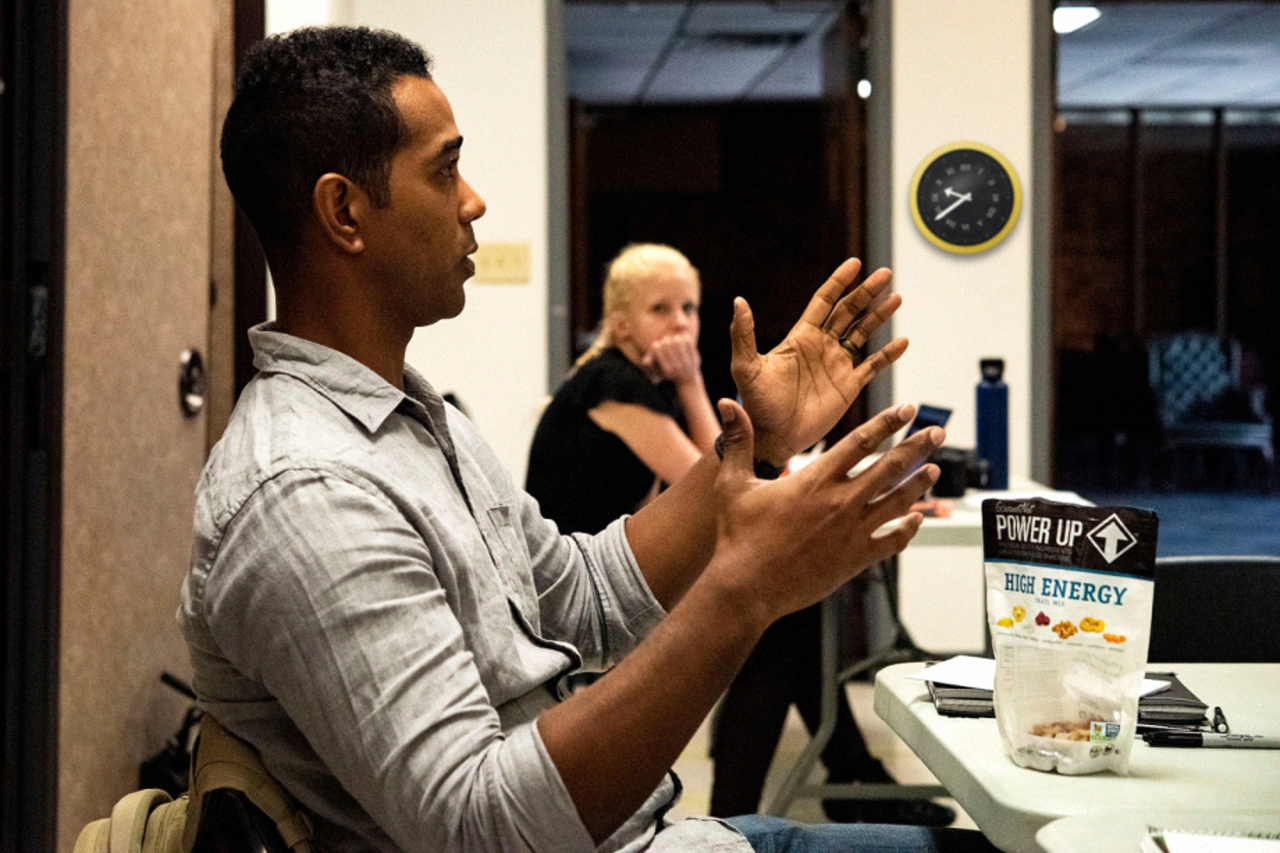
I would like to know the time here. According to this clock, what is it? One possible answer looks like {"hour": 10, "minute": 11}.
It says {"hour": 9, "minute": 39}
